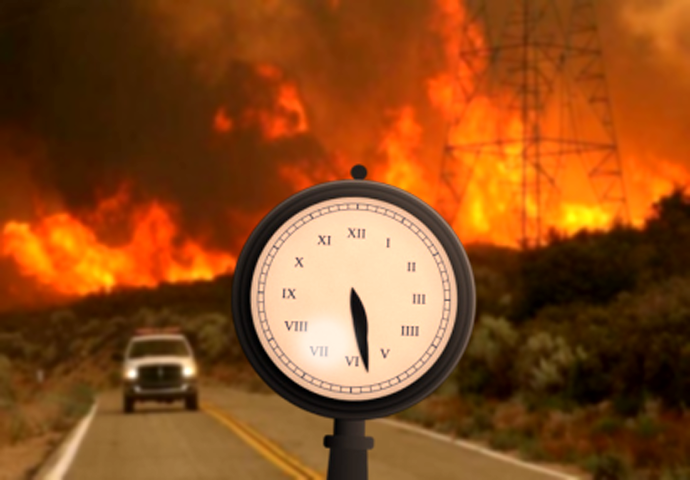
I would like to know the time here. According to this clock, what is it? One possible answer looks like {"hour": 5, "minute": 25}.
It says {"hour": 5, "minute": 28}
